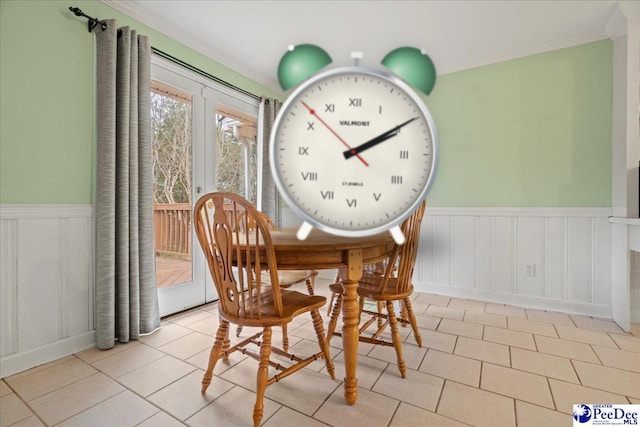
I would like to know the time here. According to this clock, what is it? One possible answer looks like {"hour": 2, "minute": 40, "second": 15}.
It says {"hour": 2, "minute": 9, "second": 52}
